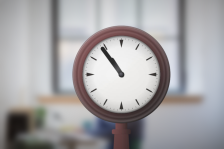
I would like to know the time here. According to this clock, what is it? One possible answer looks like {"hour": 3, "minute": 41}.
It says {"hour": 10, "minute": 54}
